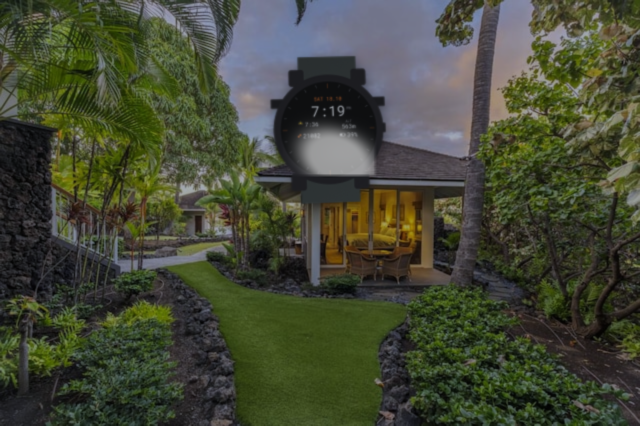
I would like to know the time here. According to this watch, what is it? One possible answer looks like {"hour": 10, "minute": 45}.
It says {"hour": 7, "minute": 19}
